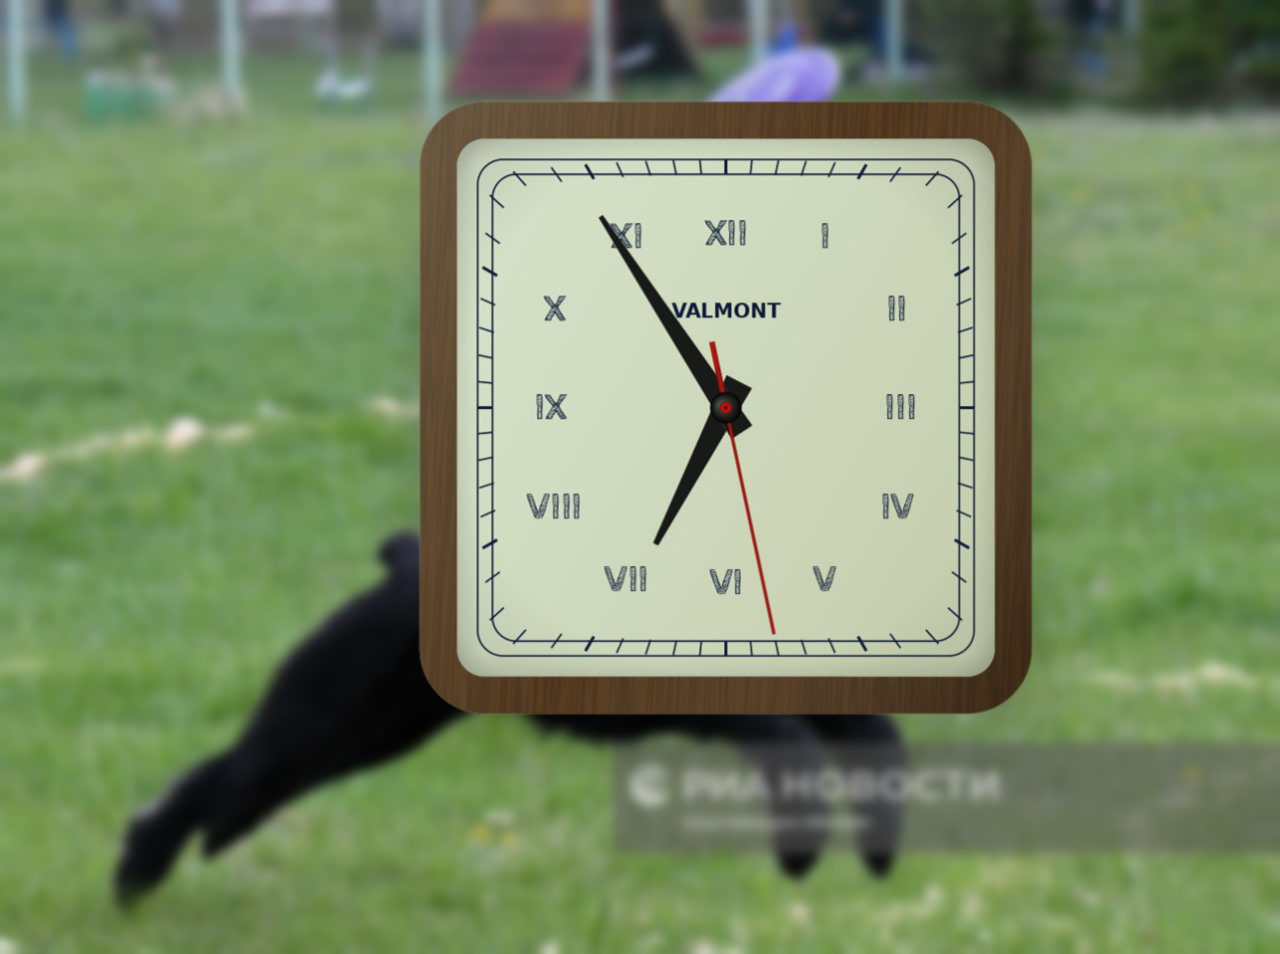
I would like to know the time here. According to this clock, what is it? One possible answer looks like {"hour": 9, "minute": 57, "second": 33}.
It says {"hour": 6, "minute": 54, "second": 28}
